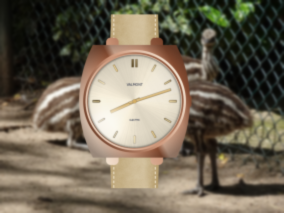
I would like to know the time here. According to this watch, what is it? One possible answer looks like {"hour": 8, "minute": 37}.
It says {"hour": 8, "minute": 12}
